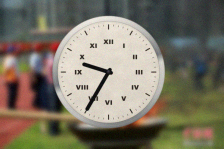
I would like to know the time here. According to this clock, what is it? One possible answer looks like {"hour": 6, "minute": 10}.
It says {"hour": 9, "minute": 35}
